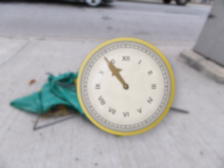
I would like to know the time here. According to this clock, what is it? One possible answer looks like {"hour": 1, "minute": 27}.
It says {"hour": 10, "minute": 54}
